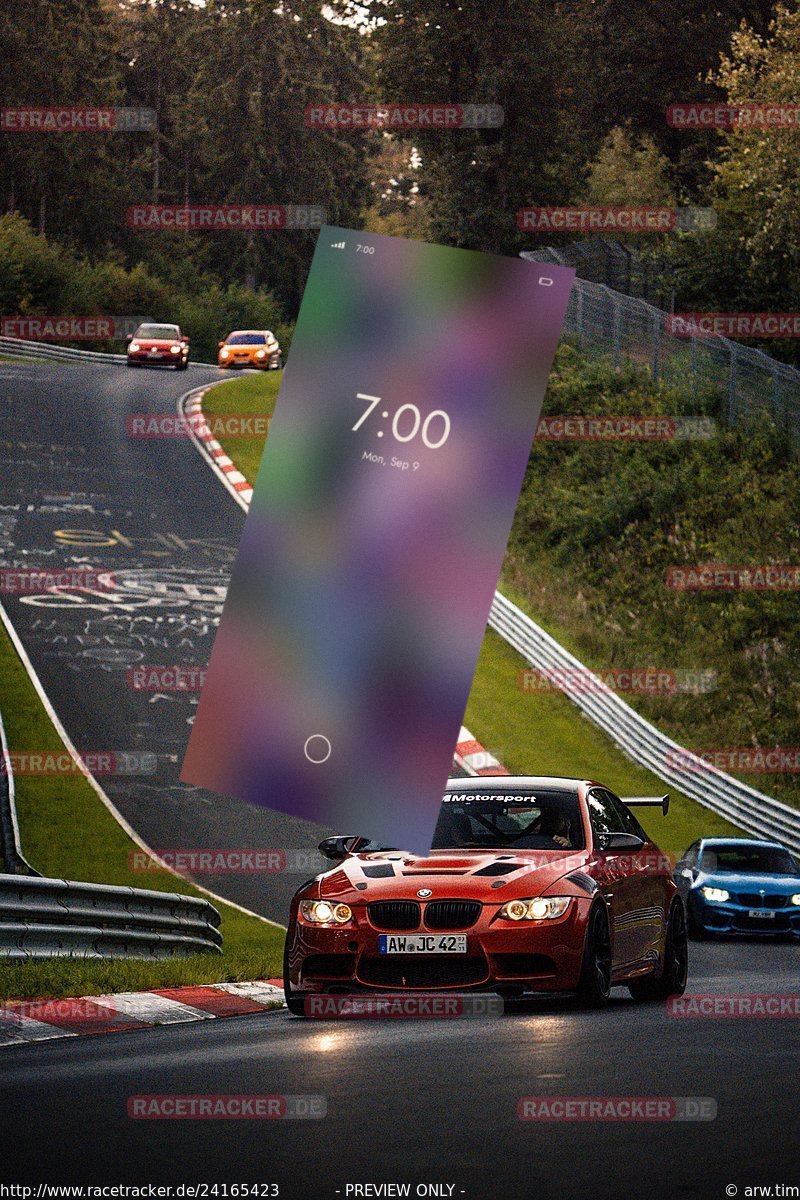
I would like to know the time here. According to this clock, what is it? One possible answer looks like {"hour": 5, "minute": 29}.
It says {"hour": 7, "minute": 0}
